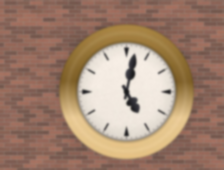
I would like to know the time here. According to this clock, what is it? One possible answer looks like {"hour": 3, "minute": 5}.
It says {"hour": 5, "minute": 2}
